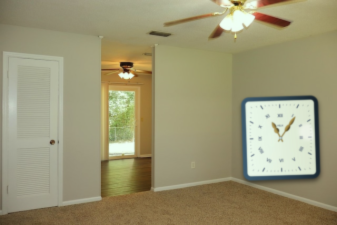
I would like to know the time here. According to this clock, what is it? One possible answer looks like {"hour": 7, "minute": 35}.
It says {"hour": 11, "minute": 6}
